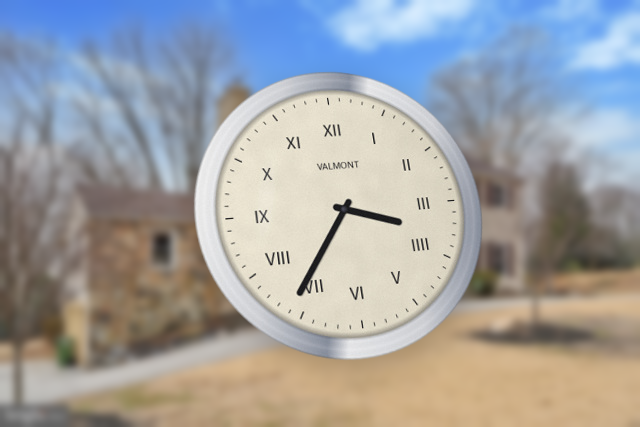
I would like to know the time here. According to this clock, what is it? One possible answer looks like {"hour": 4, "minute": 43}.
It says {"hour": 3, "minute": 36}
